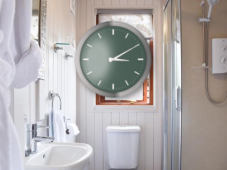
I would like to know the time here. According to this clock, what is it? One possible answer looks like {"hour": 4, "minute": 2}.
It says {"hour": 3, "minute": 10}
